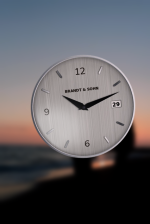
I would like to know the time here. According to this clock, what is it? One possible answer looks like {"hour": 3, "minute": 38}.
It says {"hour": 10, "minute": 12}
